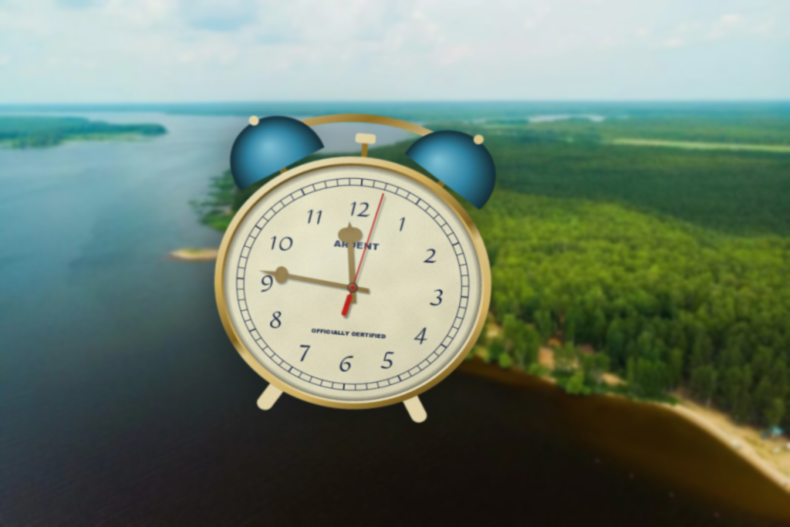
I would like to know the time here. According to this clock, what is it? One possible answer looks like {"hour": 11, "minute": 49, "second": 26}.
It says {"hour": 11, "minute": 46, "second": 2}
